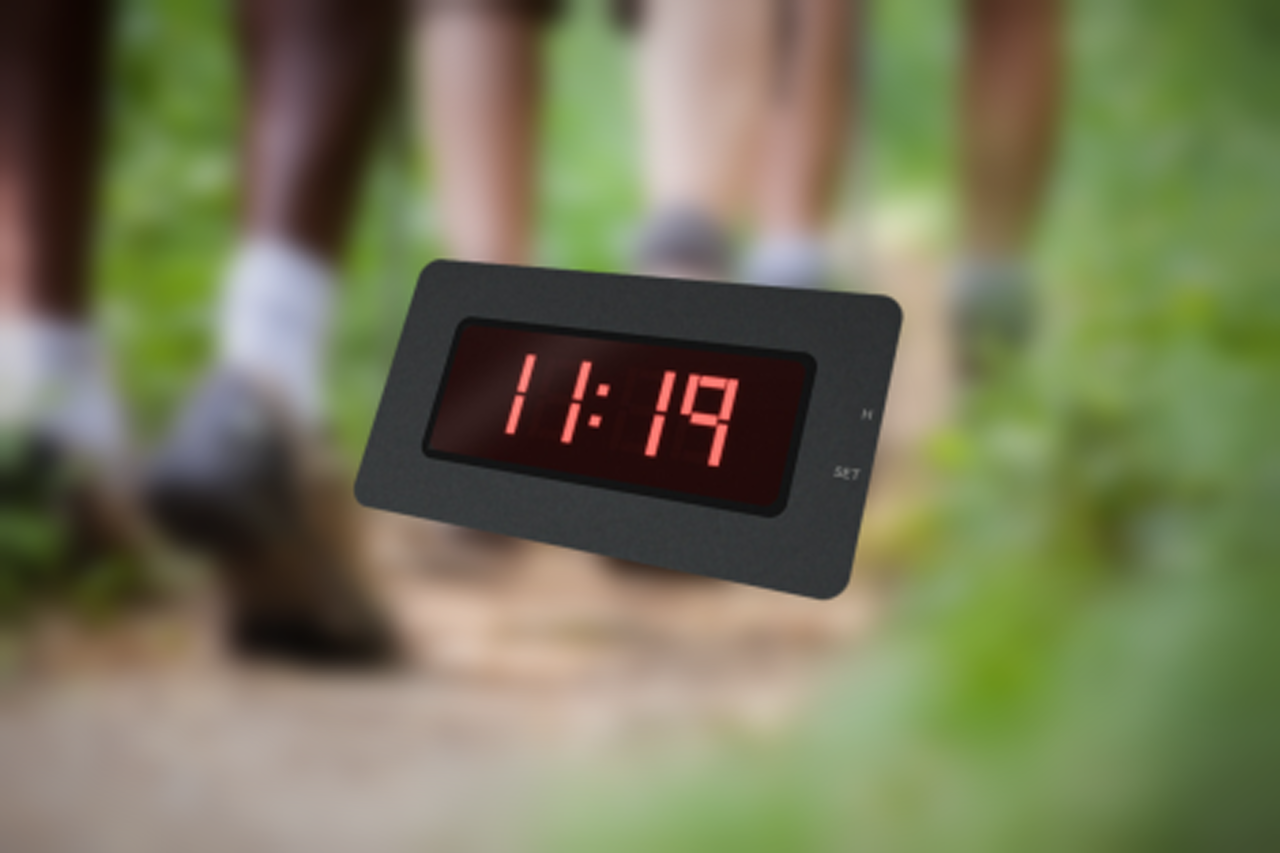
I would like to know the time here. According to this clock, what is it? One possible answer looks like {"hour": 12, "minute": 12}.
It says {"hour": 11, "minute": 19}
